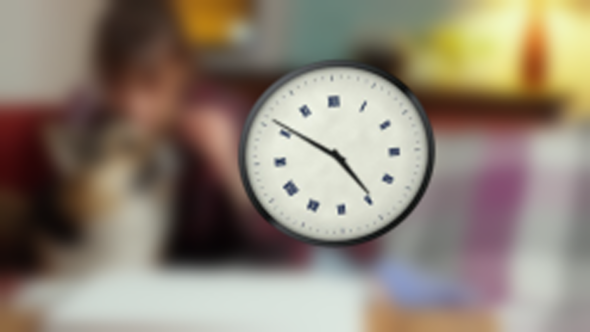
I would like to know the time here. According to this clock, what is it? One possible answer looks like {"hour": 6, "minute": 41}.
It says {"hour": 4, "minute": 51}
